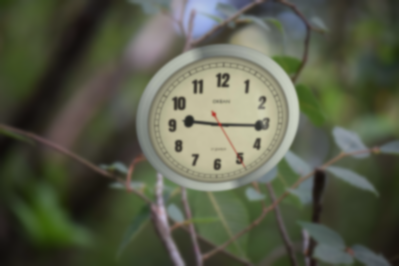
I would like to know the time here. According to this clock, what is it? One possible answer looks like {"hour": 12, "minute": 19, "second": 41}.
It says {"hour": 9, "minute": 15, "second": 25}
